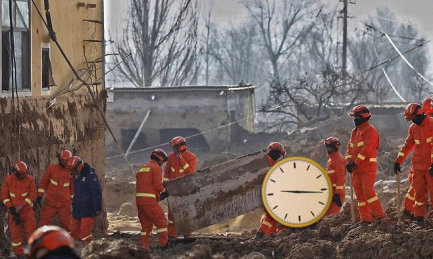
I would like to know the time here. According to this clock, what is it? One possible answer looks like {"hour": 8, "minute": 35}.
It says {"hour": 9, "minute": 16}
